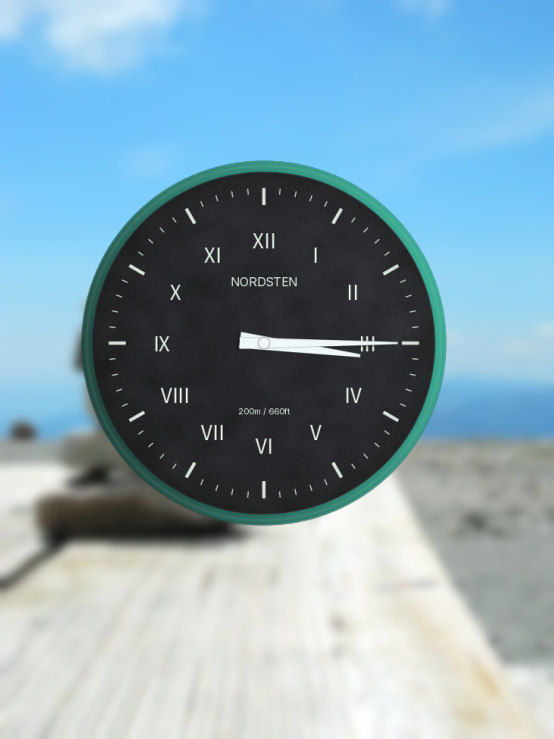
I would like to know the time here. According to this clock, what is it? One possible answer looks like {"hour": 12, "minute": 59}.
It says {"hour": 3, "minute": 15}
